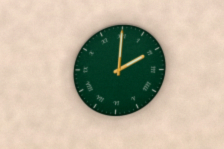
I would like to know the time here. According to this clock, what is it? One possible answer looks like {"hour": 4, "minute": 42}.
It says {"hour": 2, "minute": 0}
